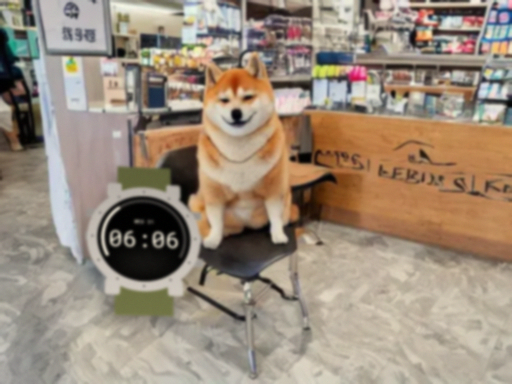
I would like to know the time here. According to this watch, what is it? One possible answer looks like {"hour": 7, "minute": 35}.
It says {"hour": 6, "minute": 6}
